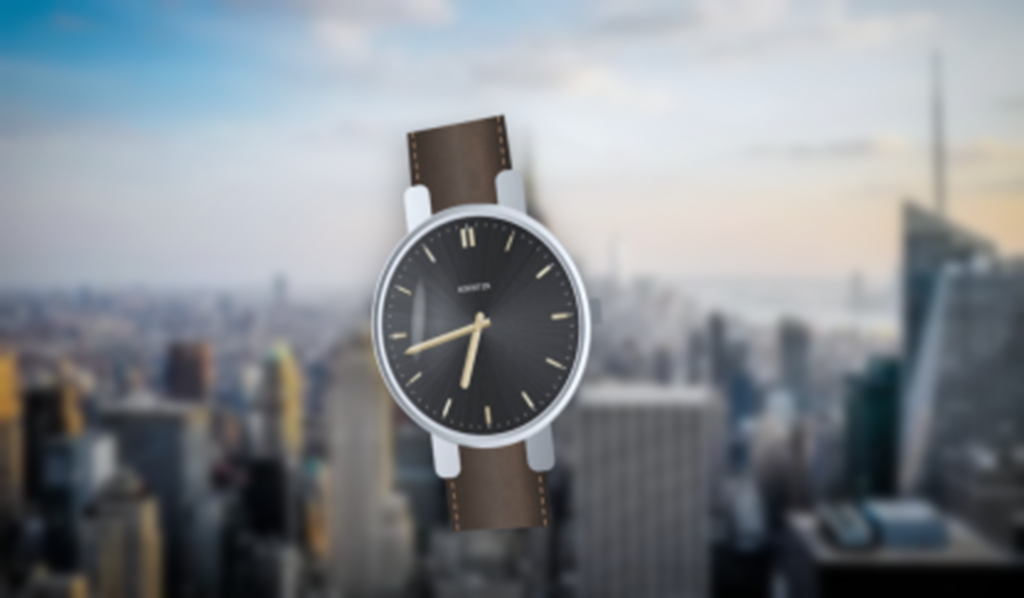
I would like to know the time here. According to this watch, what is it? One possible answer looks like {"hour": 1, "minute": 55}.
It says {"hour": 6, "minute": 43}
